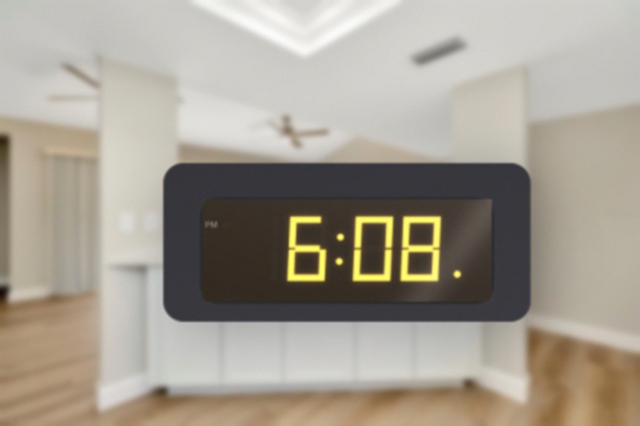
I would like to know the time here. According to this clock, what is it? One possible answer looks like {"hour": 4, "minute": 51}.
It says {"hour": 6, "minute": 8}
